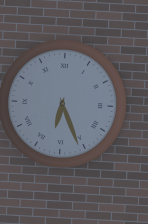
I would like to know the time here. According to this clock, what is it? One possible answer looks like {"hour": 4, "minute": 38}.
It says {"hour": 6, "minute": 26}
